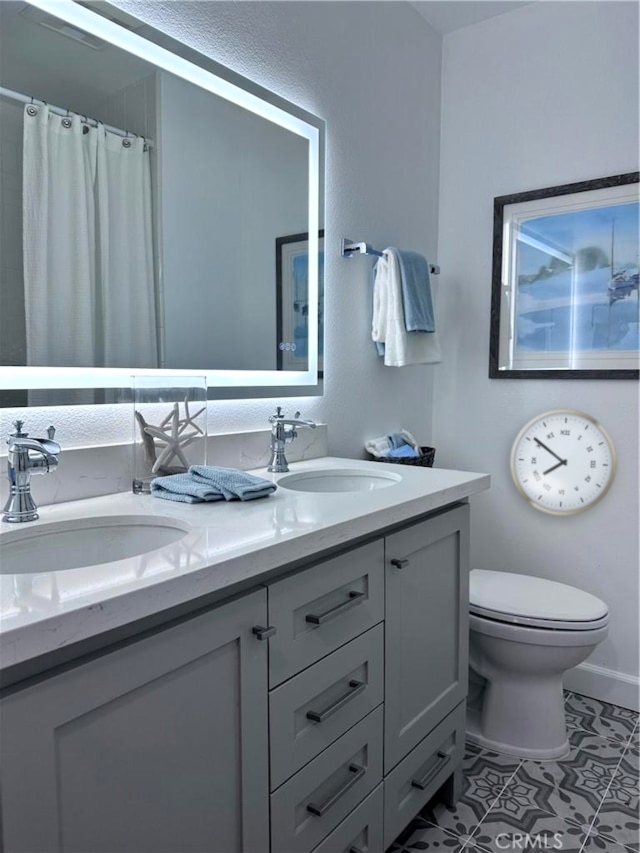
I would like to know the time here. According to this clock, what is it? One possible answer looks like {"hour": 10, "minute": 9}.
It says {"hour": 7, "minute": 51}
